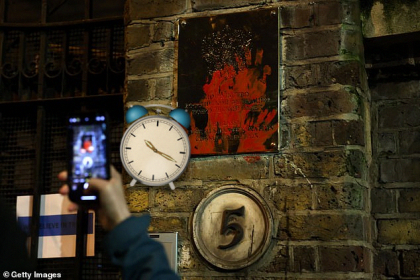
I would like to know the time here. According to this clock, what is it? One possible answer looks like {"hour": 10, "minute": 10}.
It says {"hour": 10, "minute": 19}
